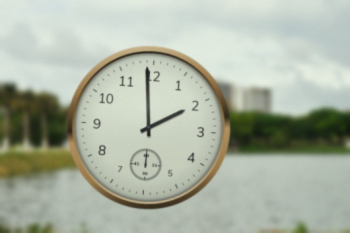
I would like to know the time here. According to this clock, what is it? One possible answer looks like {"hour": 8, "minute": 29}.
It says {"hour": 1, "minute": 59}
